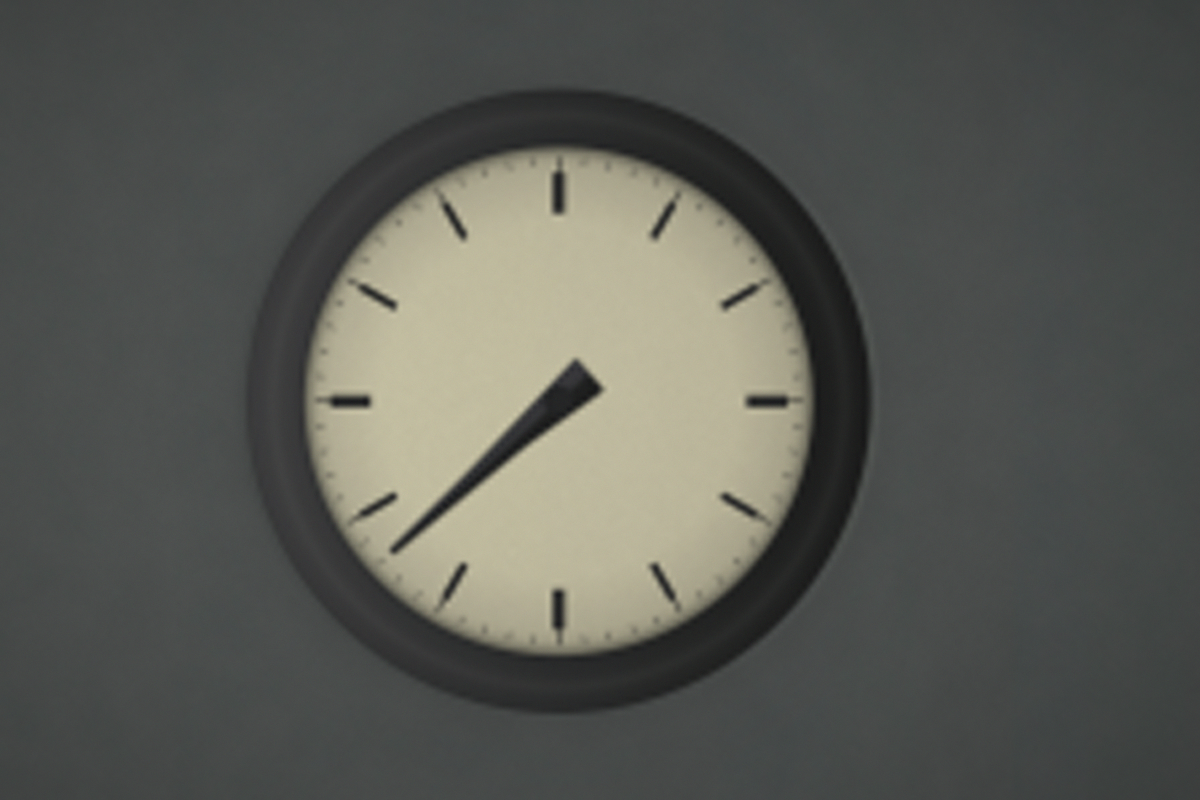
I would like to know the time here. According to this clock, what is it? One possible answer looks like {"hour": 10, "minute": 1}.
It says {"hour": 7, "minute": 38}
